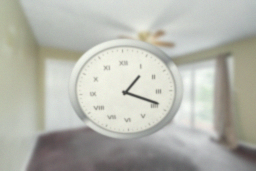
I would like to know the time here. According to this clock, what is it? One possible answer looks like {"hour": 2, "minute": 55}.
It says {"hour": 1, "minute": 19}
